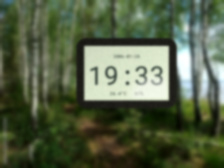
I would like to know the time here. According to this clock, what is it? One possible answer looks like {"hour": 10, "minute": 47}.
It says {"hour": 19, "minute": 33}
